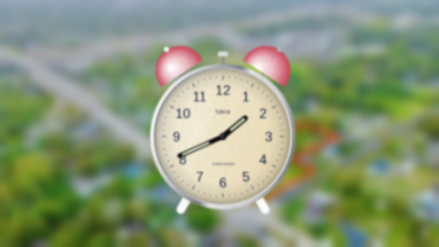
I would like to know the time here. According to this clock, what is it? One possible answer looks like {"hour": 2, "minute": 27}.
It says {"hour": 1, "minute": 41}
